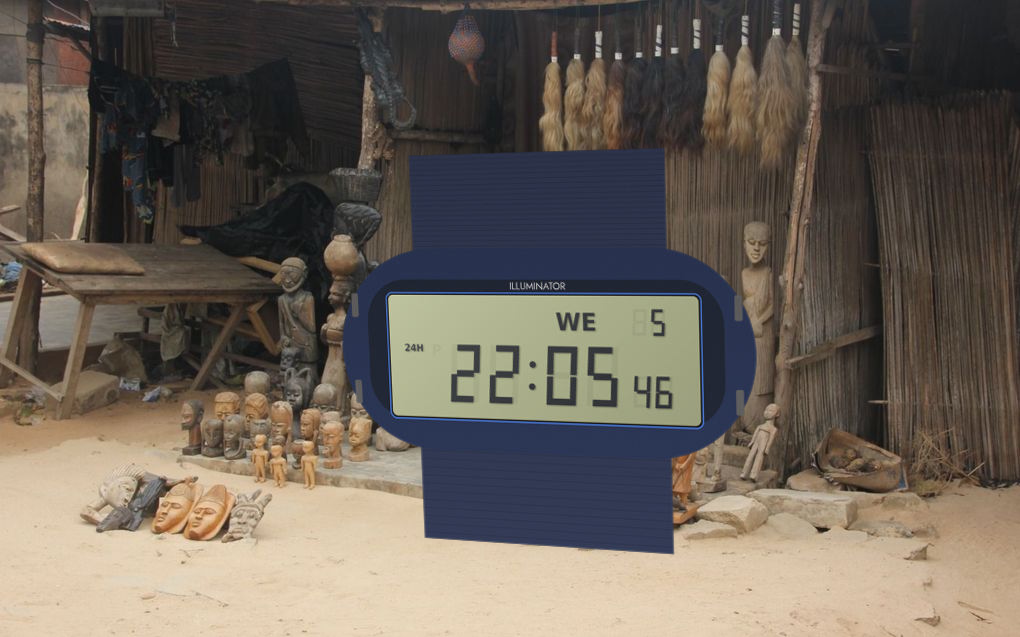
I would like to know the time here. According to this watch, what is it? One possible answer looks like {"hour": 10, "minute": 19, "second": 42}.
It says {"hour": 22, "minute": 5, "second": 46}
